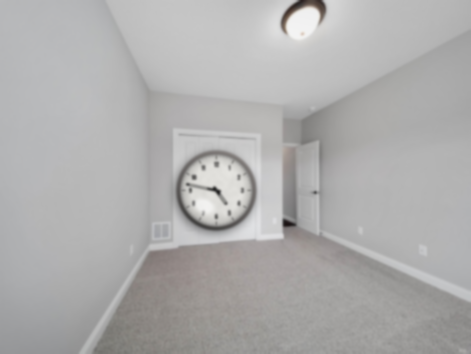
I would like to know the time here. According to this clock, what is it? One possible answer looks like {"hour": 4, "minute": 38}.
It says {"hour": 4, "minute": 47}
